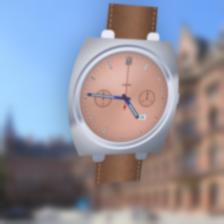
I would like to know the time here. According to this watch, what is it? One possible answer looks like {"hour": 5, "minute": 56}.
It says {"hour": 4, "minute": 46}
